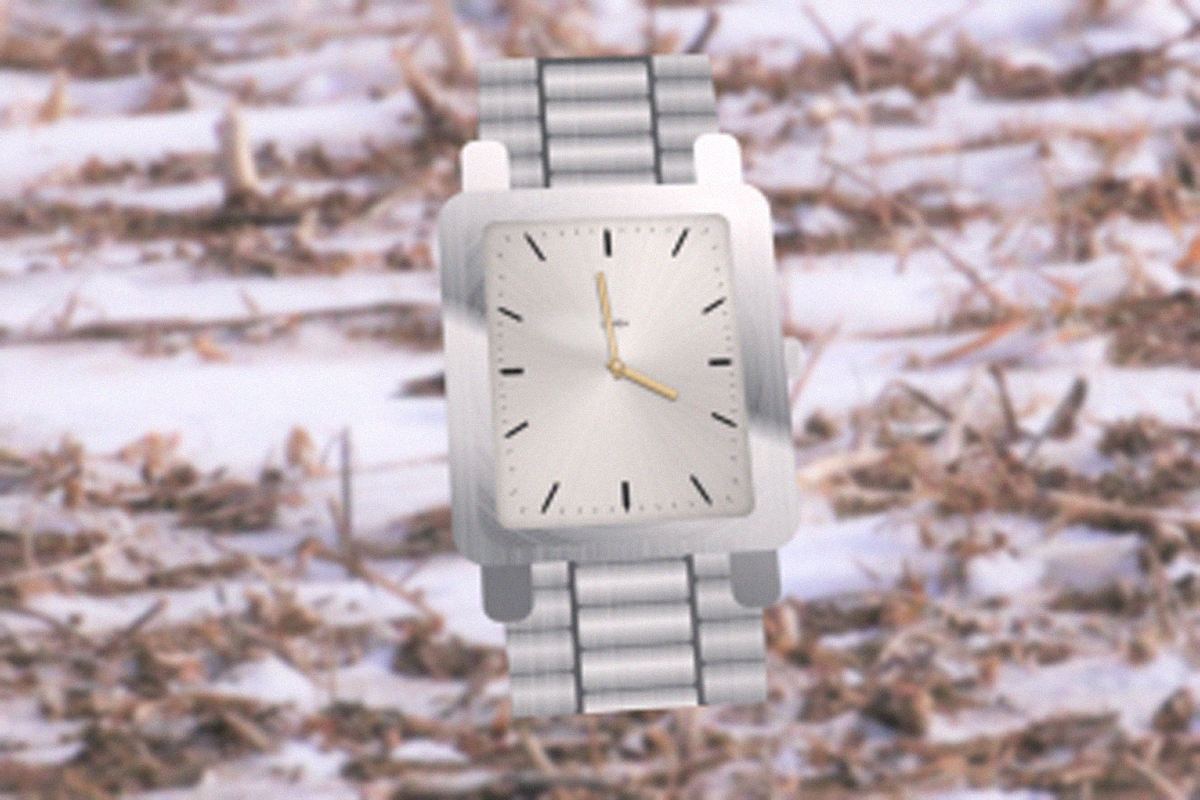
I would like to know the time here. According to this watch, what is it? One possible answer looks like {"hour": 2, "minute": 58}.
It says {"hour": 3, "minute": 59}
